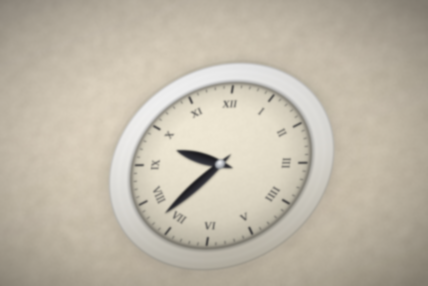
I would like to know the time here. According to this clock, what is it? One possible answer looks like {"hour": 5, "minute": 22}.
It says {"hour": 9, "minute": 37}
